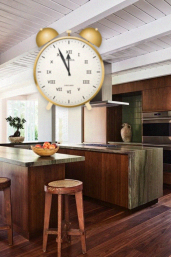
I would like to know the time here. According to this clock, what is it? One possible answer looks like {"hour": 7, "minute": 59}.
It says {"hour": 11, "minute": 56}
